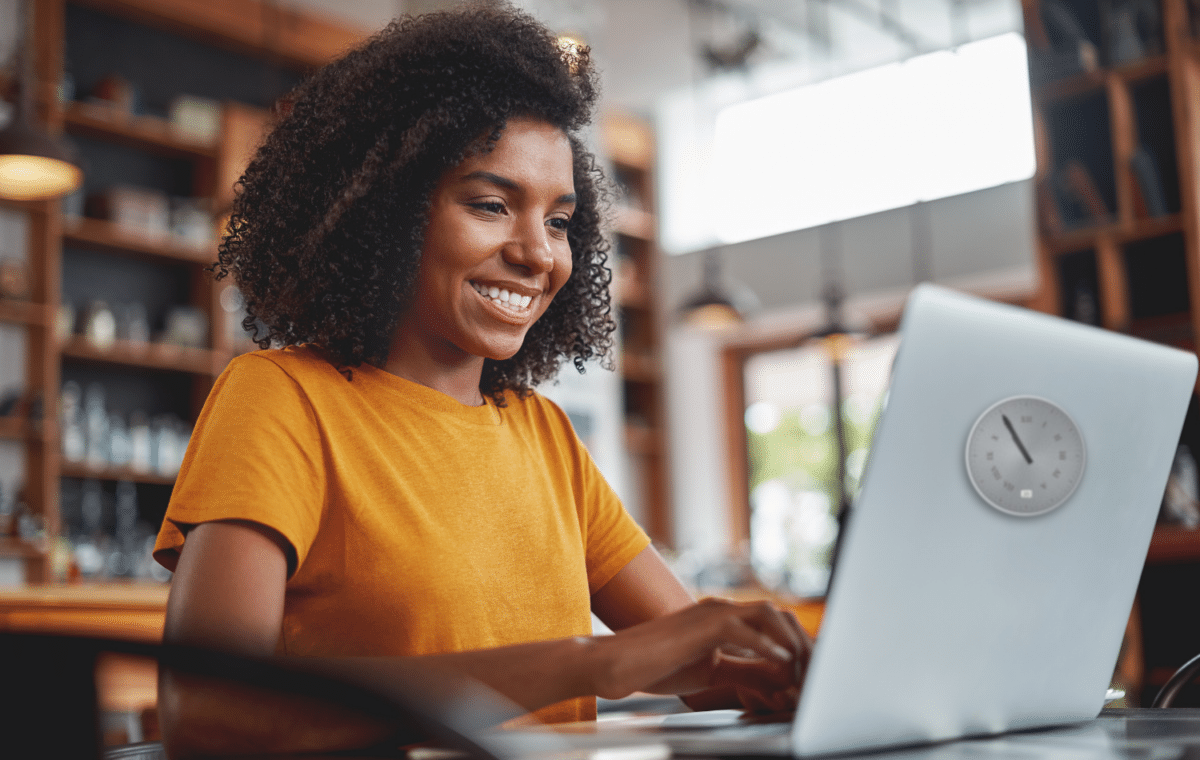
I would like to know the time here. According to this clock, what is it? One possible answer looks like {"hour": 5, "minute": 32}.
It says {"hour": 10, "minute": 55}
